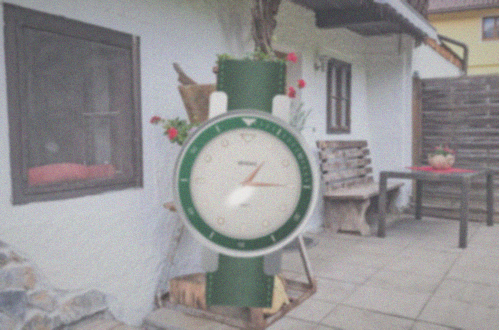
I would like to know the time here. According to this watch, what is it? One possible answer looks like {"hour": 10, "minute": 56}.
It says {"hour": 1, "minute": 15}
